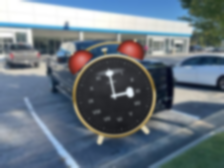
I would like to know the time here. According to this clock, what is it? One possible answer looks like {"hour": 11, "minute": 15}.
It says {"hour": 3, "minute": 0}
